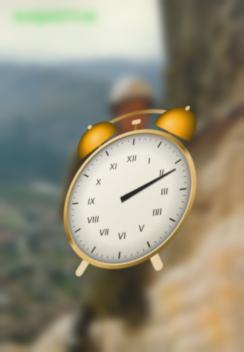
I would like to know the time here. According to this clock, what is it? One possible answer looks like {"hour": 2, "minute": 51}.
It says {"hour": 2, "minute": 11}
